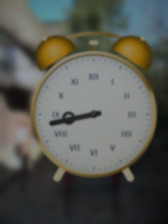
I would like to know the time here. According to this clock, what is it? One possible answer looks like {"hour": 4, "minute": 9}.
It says {"hour": 8, "minute": 43}
